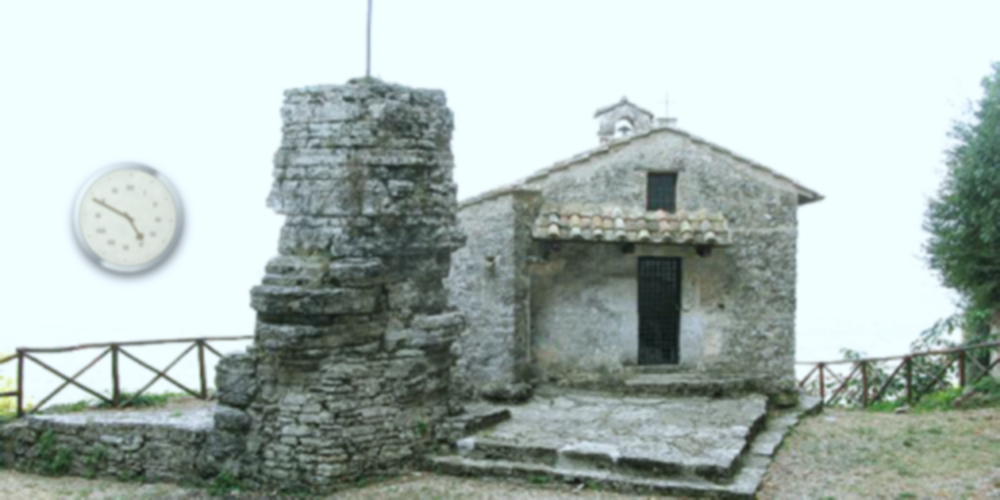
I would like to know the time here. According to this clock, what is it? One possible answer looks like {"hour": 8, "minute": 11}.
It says {"hour": 4, "minute": 49}
